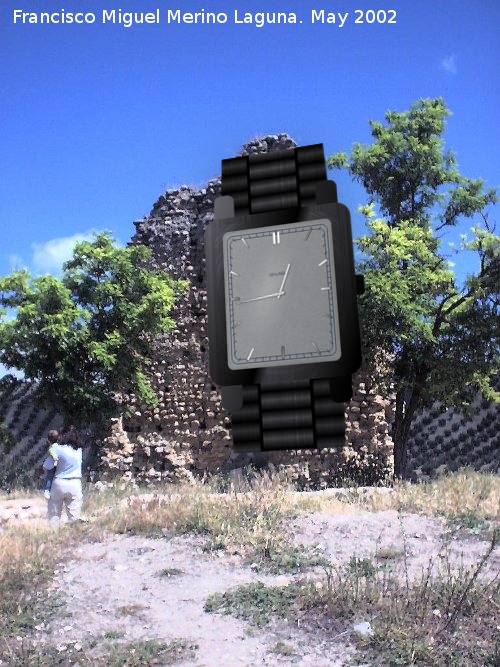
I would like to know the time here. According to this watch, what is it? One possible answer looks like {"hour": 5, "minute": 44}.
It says {"hour": 12, "minute": 44}
